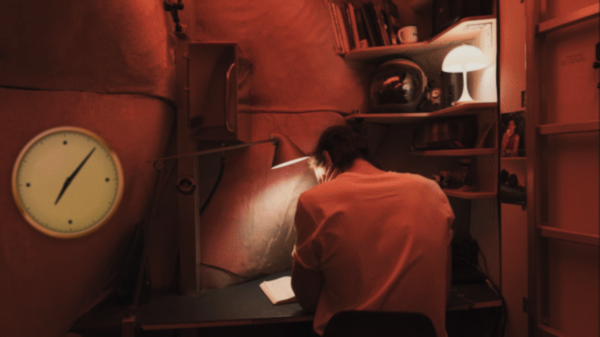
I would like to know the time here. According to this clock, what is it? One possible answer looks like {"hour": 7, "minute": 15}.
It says {"hour": 7, "minute": 7}
